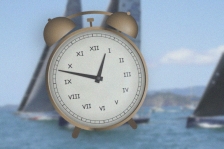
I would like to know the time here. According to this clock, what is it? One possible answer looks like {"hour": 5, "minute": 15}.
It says {"hour": 12, "minute": 48}
